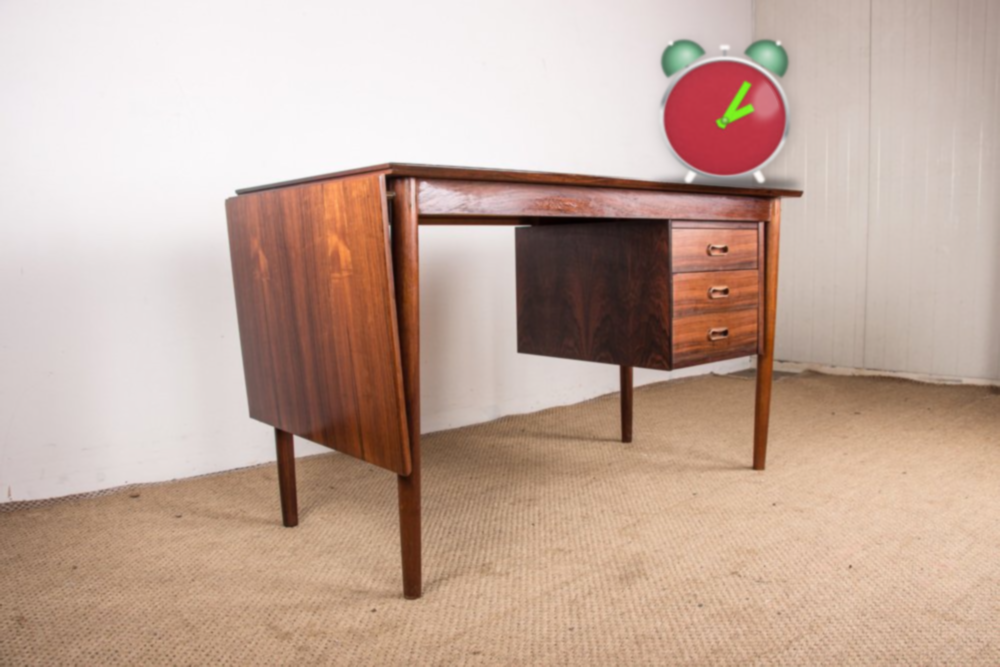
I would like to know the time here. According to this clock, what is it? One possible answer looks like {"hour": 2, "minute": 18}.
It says {"hour": 2, "minute": 5}
